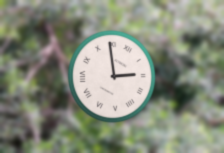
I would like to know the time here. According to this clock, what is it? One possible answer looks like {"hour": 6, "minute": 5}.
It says {"hour": 1, "minute": 54}
